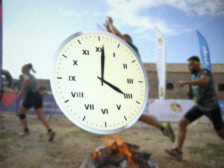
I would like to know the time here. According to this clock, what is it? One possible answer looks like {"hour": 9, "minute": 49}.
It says {"hour": 4, "minute": 1}
